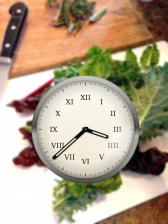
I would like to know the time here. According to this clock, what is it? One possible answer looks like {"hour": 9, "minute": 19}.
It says {"hour": 3, "minute": 38}
